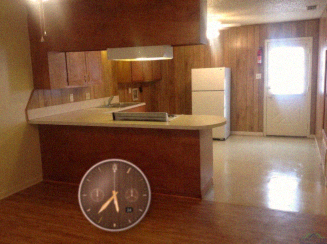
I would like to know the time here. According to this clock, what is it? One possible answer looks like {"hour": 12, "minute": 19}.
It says {"hour": 5, "minute": 37}
